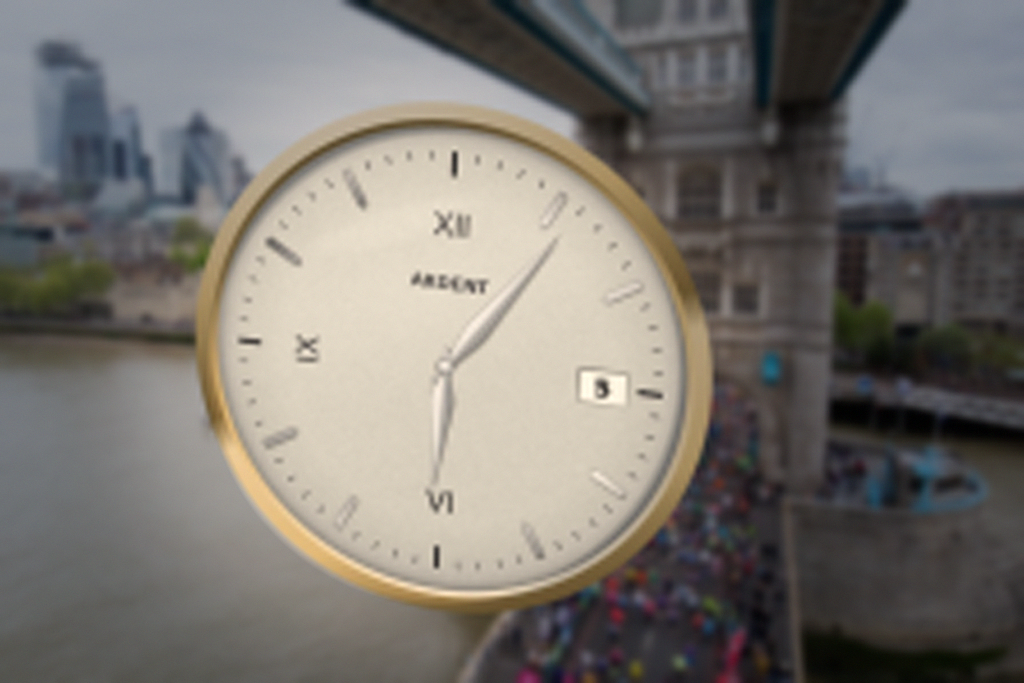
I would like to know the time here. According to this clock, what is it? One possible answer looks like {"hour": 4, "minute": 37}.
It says {"hour": 6, "minute": 6}
